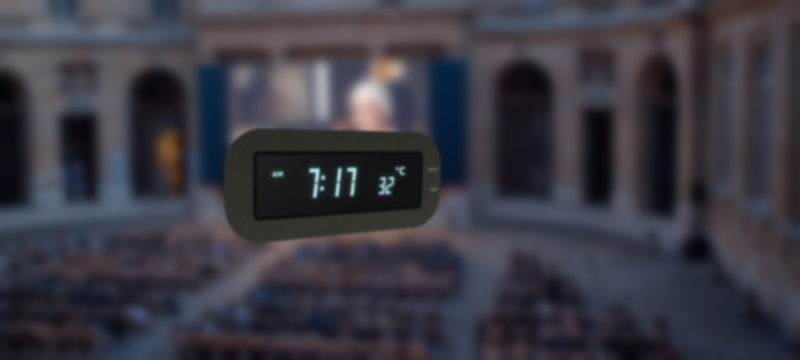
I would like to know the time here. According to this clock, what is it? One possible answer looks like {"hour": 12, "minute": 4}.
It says {"hour": 7, "minute": 17}
